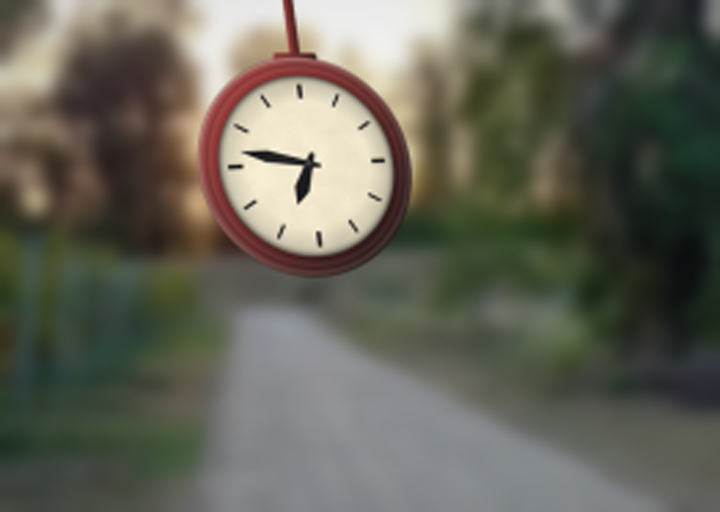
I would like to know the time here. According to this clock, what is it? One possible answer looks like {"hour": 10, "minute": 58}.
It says {"hour": 6, "minute": 47}
